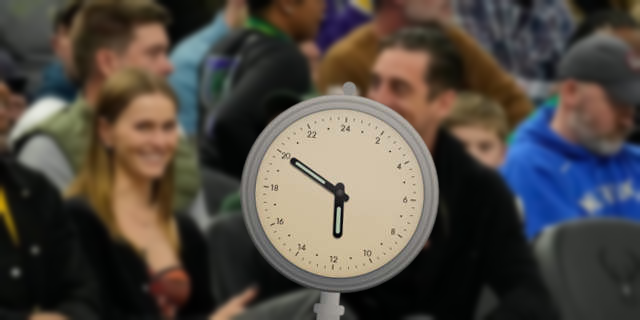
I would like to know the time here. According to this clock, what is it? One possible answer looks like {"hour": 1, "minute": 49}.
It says {"hour": 11, "minute": 50}
